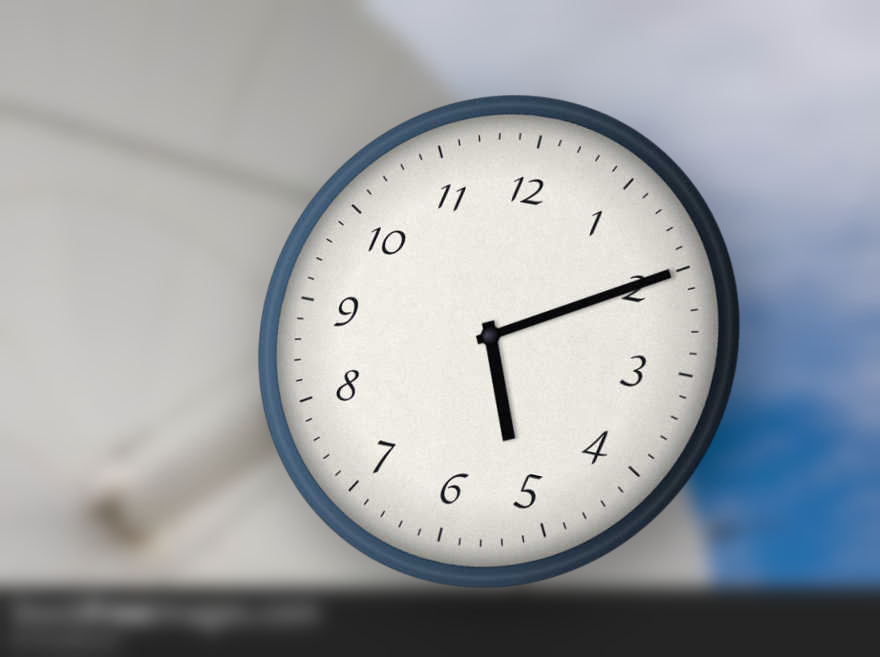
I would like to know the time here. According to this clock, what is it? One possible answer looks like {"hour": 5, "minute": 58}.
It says {"hour": 5, "minute": 10}
